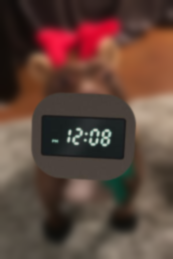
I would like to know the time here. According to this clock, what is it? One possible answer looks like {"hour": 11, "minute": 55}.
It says {"hour": 12, "minute": 8}
